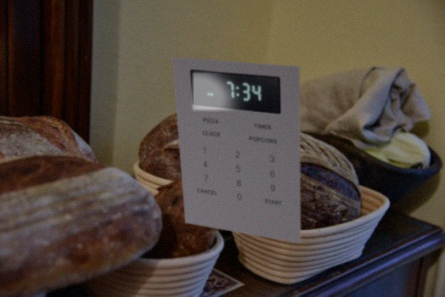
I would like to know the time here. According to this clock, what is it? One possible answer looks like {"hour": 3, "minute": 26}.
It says {"hour": 7, "minute": 34}
